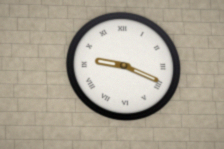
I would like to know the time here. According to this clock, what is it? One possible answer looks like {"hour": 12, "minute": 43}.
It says {"hour": 9, "minute": 19}
